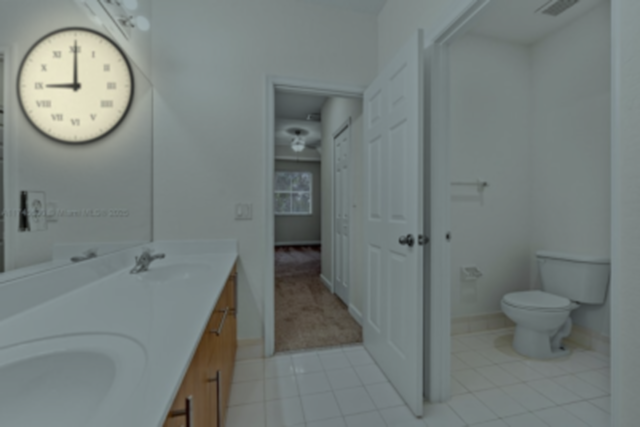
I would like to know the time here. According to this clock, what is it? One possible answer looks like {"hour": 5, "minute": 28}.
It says {"hour": 9, "minute": 0}
